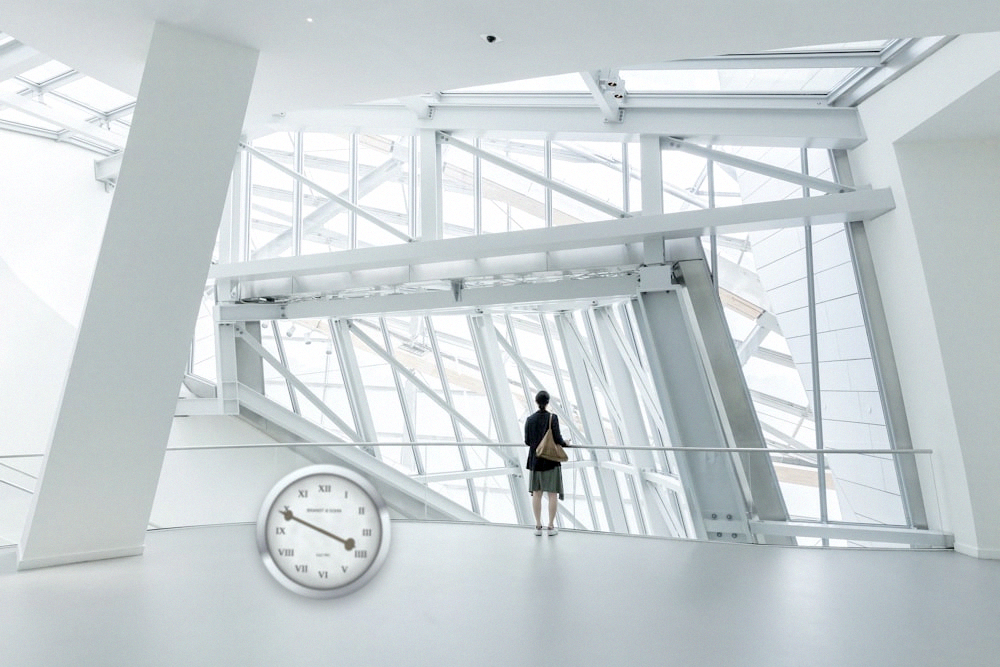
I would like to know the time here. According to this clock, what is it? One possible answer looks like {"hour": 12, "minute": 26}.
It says {"hour": 3, "minute": 49}
